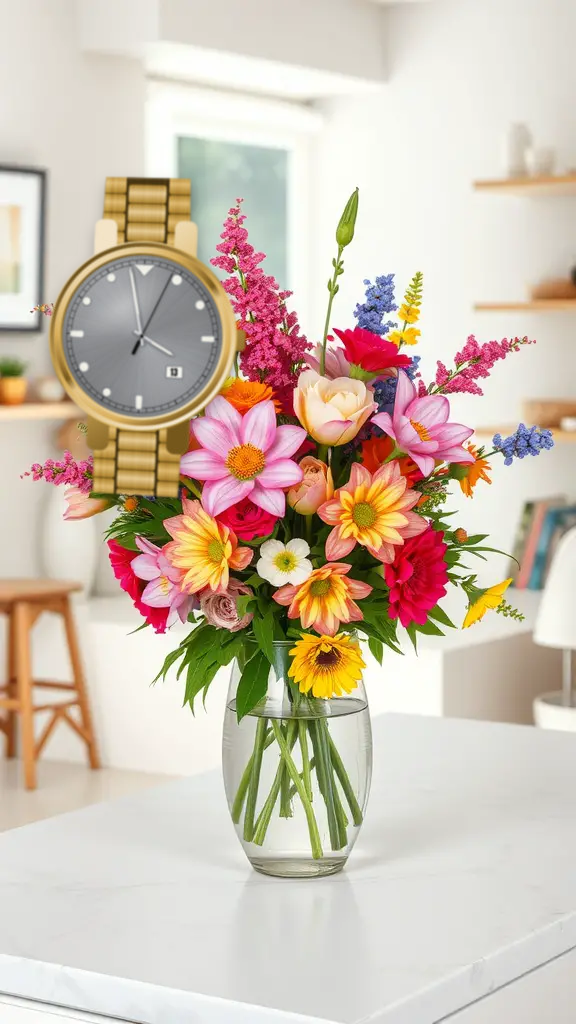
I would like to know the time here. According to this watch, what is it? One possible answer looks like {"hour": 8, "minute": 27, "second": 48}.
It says {"hour": 3, "minute": 58, "second": 4}
